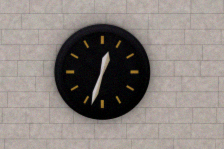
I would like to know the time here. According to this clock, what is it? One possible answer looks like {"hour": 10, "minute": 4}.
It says {"hour": 12, "minute": 33}
